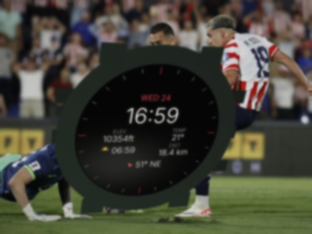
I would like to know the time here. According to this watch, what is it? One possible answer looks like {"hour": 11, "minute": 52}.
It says {"hour": 16, "minute": 59}
